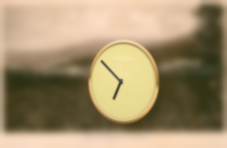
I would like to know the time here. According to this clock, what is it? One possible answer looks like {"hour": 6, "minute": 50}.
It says {"hour": 6, "minute": 52}
